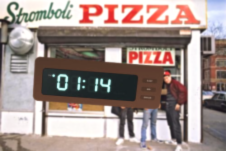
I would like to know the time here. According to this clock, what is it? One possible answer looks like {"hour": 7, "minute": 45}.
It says {"hour": 1, "minute": 14}
